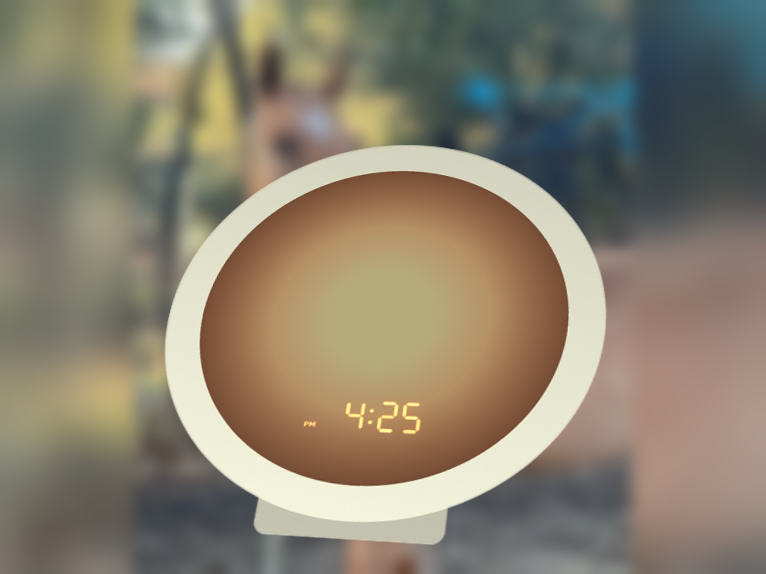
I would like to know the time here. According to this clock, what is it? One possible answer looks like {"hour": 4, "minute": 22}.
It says {"hour": 4, "minute": 25}
